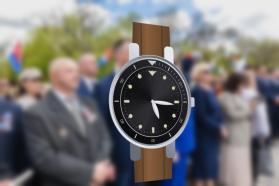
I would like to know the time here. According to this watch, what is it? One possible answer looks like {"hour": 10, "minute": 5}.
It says {"hour": 5, "minute": 16}
